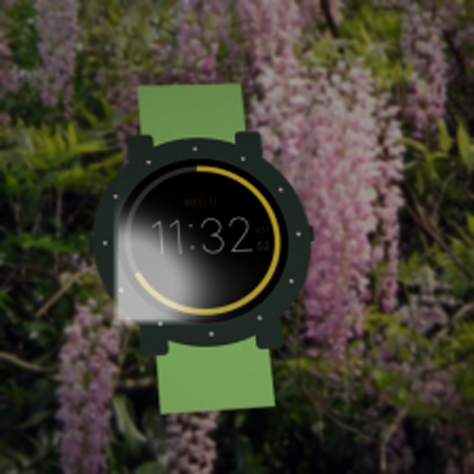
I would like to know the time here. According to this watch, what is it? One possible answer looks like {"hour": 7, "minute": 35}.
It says {"hour": 11, "minute": 32}
